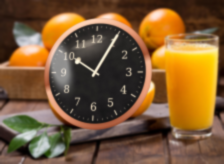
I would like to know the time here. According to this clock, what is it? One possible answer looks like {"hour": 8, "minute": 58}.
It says {"hour": 10, "minute": 5}
